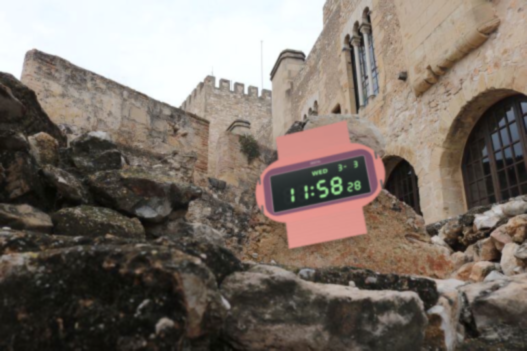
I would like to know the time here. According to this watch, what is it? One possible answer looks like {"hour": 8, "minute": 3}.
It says {"hour": 11, "minute": 58}
